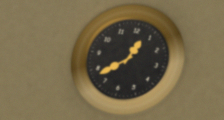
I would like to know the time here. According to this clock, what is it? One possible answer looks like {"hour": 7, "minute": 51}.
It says {"hour": 12, "minute": 38}
